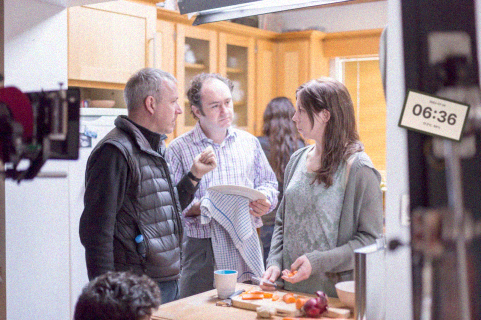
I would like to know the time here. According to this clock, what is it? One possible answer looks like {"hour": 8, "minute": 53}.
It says {"hour": 6, "minute": 36}
